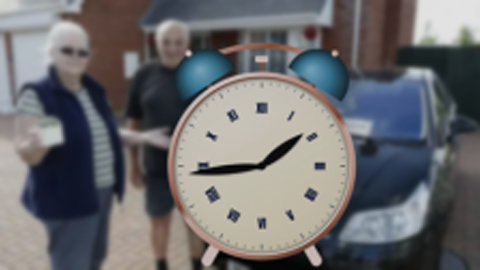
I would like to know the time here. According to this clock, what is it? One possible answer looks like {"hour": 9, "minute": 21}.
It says {"hour": 1, "minute": 44}
